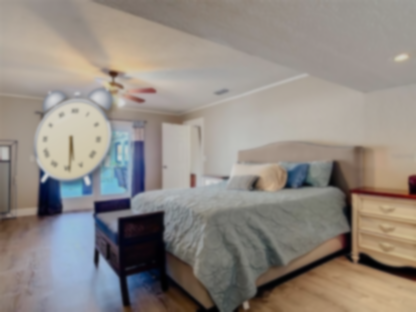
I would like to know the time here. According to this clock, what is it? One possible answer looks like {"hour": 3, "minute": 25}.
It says {"hour": 5, "minute": 29}
